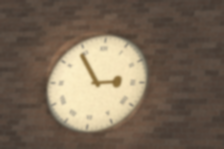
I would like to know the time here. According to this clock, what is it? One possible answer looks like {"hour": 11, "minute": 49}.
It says {"hour": 2, "minute": 54}
